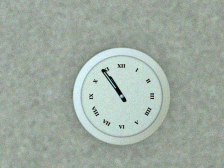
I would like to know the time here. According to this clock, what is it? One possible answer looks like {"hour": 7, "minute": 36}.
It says {"hour": 10, "minute": 54}
